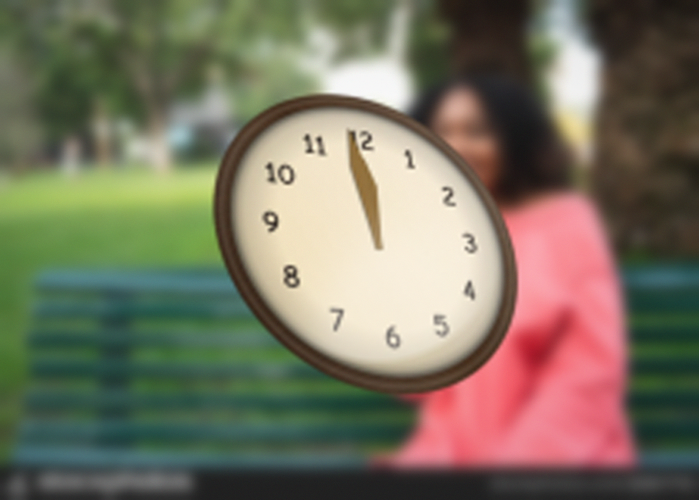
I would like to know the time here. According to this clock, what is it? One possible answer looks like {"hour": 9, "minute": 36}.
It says {"hour": 11, "minute": 59}
